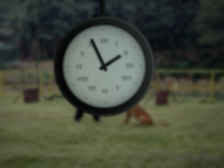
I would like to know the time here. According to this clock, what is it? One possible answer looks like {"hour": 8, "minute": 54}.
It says {"hour": 1, "minute": 56}
